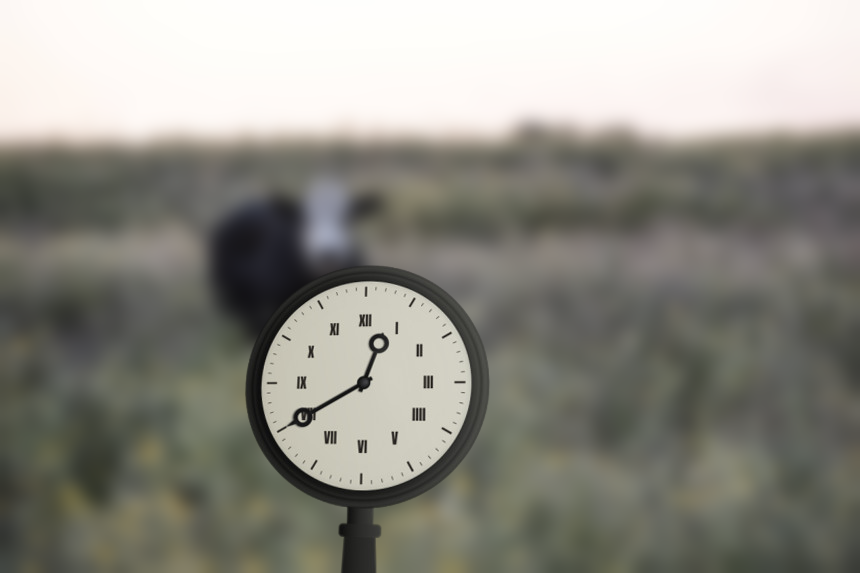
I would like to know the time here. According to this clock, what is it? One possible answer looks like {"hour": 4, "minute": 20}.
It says {"hour": 12, "minute": 40}
